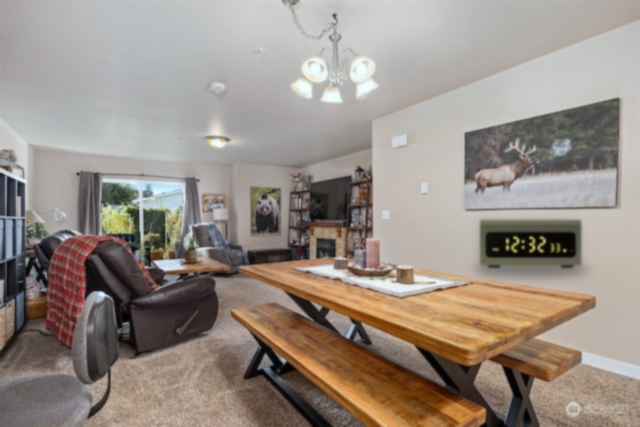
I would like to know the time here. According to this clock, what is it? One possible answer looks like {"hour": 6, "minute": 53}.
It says {"hour": 12, "minute": 32}
